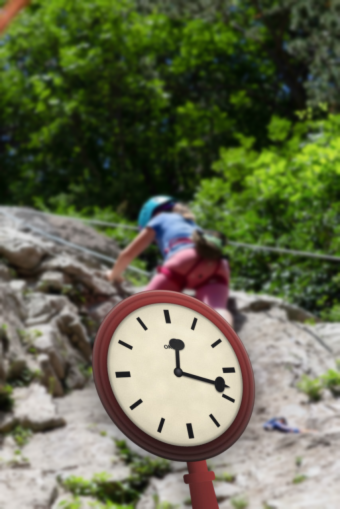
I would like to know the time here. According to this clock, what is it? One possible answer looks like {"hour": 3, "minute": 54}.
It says {"hour": 12, "minute": 18}
